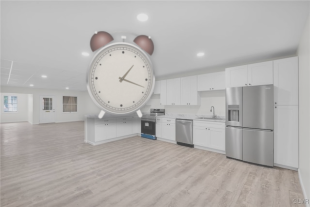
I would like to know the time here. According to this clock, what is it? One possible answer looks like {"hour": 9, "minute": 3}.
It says {"hour": 1, "minute": 18}
